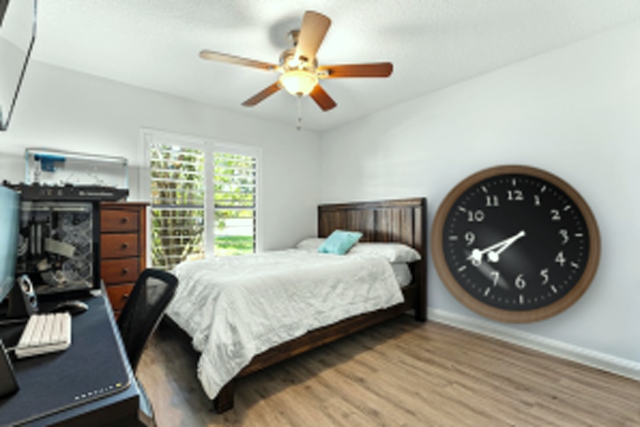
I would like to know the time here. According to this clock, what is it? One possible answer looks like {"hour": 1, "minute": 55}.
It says {"hour": 7, "minute": 41}
